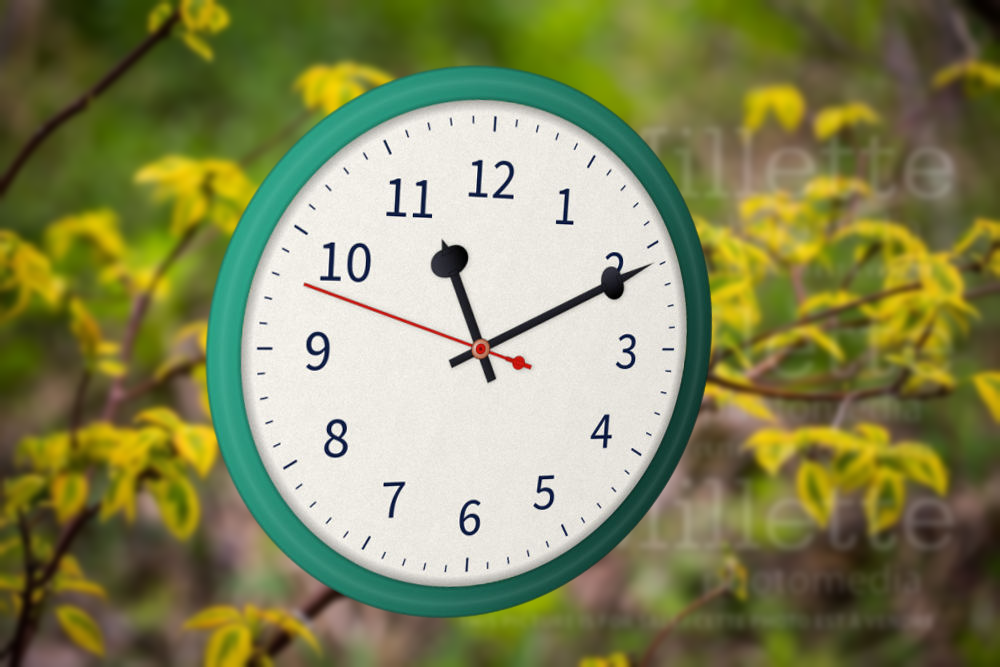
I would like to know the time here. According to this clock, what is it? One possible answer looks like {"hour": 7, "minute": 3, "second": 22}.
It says {"hour": 11, "minute": 10, "second": 48}
